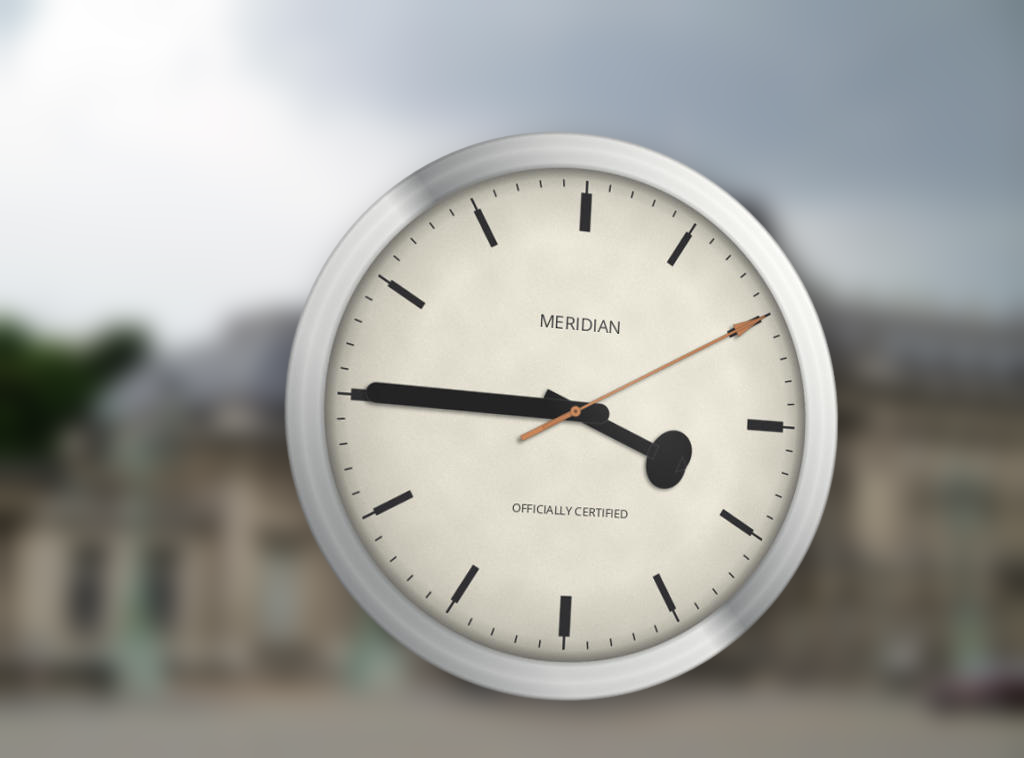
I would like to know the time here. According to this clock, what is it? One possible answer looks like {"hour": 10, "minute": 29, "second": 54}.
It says {"hour": 3, "minute": 45, "second": 10}
